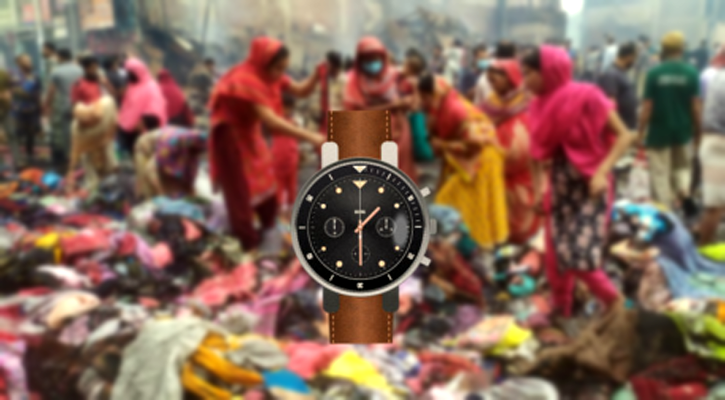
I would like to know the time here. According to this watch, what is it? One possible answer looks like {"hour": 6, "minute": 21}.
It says {"hour": 1, "minute": 30}
